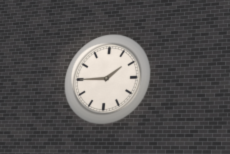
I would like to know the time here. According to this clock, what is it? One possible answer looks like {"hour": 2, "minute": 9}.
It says {"hour": 1, "minute": 45}
